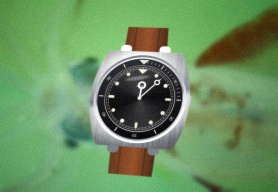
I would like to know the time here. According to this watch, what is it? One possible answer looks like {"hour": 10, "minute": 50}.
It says {"hour": 12, "minute": 7}
